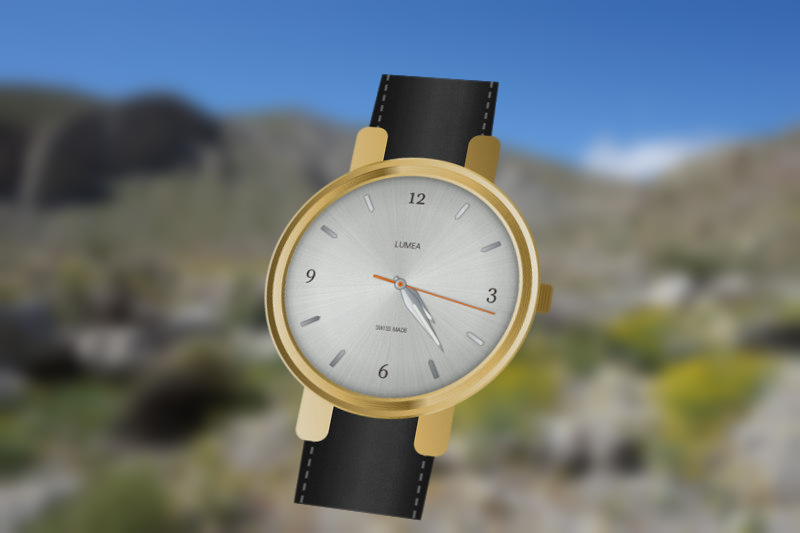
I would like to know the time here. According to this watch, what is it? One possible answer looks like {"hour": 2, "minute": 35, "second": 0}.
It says {"hour": 4, "minute": 23, "second": 17}
